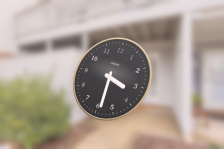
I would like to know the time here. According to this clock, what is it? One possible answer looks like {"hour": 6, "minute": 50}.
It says {"hour": 3, "minute": 29}
